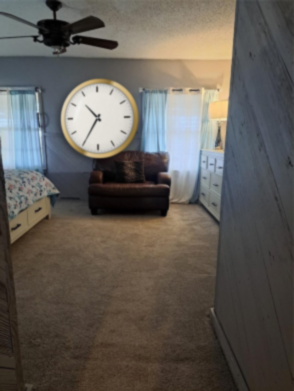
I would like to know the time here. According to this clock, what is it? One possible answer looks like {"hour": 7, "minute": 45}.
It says {"hour": 10, "minute": 35}
